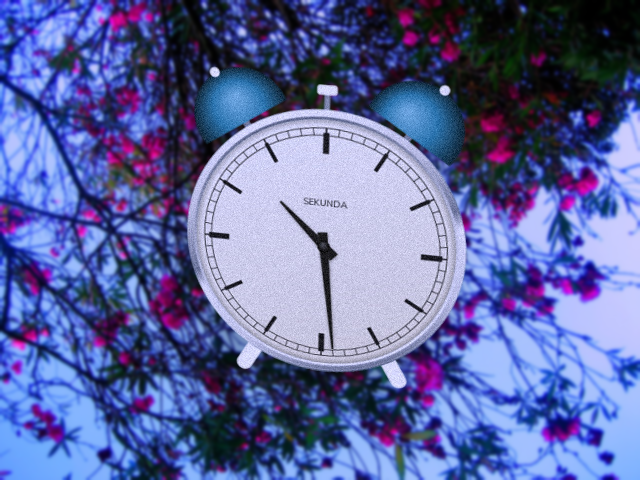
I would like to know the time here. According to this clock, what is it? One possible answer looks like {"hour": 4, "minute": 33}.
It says {"hour": 10, "minute": 29}
